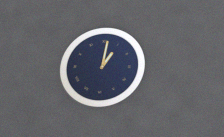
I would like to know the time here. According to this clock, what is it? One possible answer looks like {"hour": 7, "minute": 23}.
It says {"hour": 1, "minute": 1}
